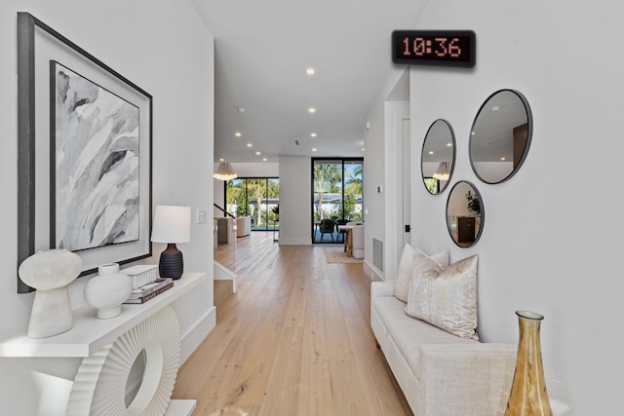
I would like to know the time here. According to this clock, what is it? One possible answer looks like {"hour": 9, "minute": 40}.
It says {"hour": 10, "minute": 36}
